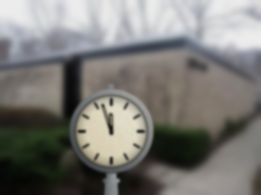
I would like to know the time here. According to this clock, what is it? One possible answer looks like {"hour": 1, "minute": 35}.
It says {"hour": 11, "minute": 57}
